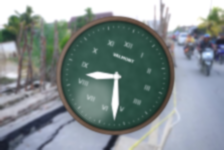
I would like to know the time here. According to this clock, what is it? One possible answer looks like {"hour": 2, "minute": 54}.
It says {"hour": 8, "minute": 27}
